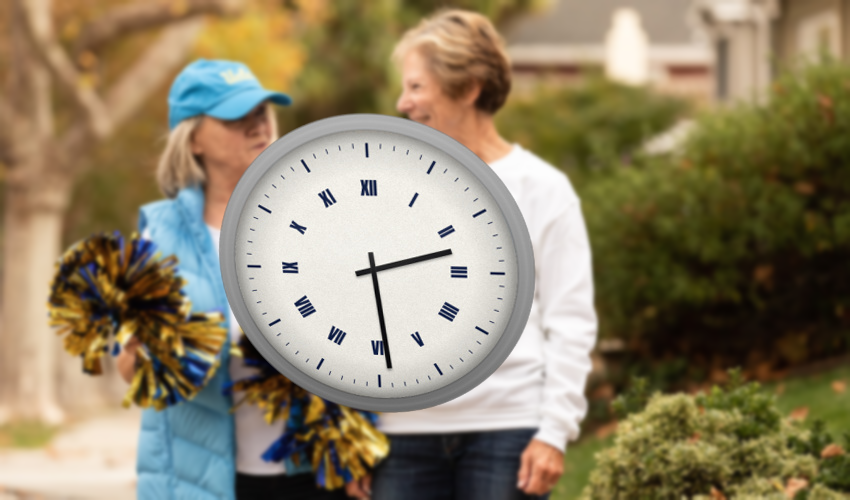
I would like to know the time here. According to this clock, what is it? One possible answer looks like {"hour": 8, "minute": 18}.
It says {"hour": 2, "minute": 29}
